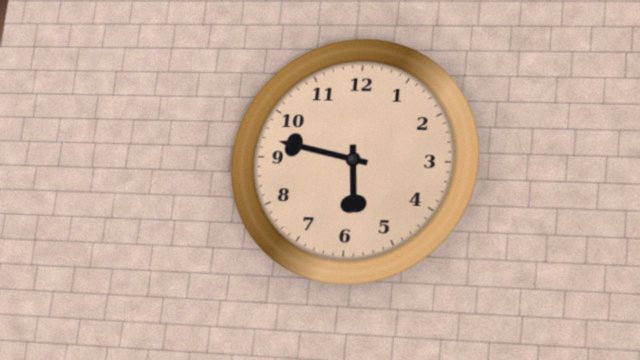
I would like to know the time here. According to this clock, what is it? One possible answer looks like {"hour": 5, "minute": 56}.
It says {"hour": 5, "minute": 47}
